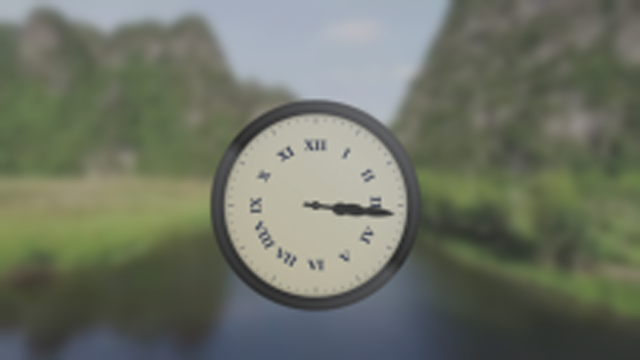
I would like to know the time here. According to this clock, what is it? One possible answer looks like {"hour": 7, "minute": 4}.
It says {"hour": 3, "minute": 16}
